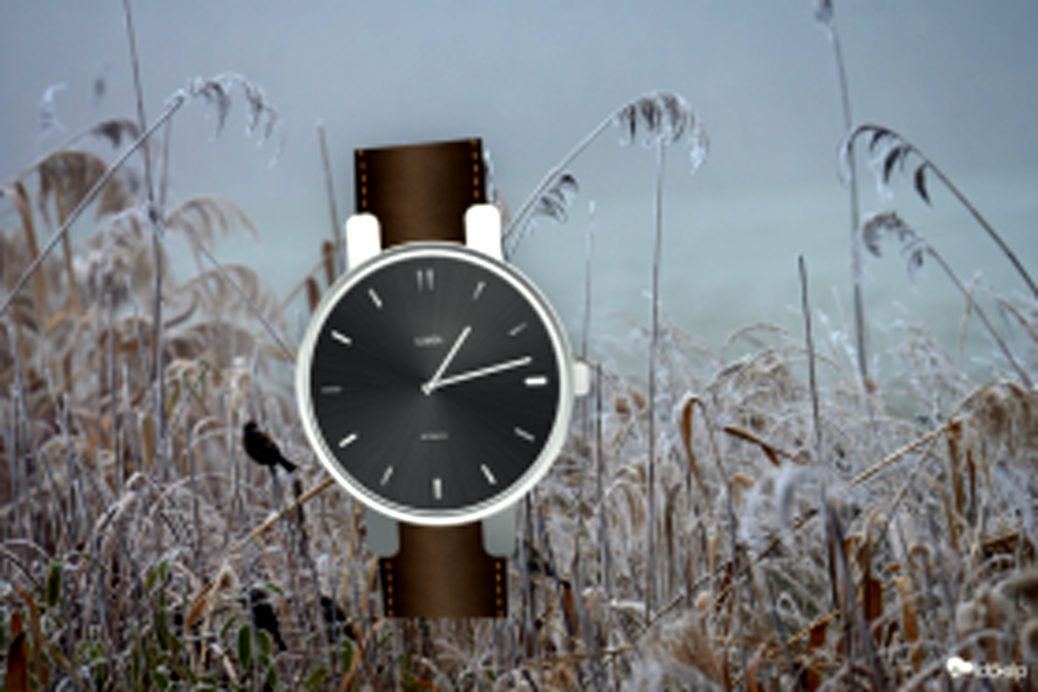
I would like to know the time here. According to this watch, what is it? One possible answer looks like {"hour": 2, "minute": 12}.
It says {"hour": 1, "minute": 13}
